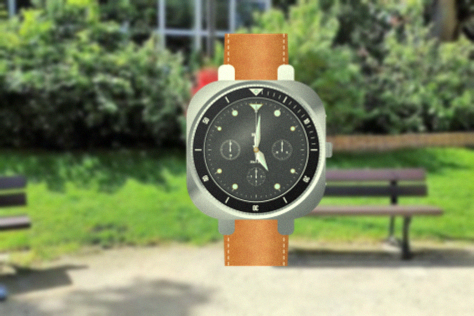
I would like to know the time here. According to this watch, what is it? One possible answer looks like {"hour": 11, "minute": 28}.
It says {"hour": 5, "minute": 1}
